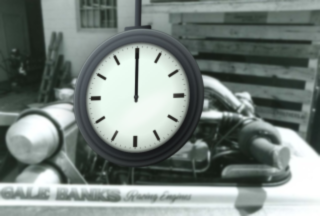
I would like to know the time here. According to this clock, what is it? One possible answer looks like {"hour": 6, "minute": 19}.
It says {"hour": 12, "minute": 0}
